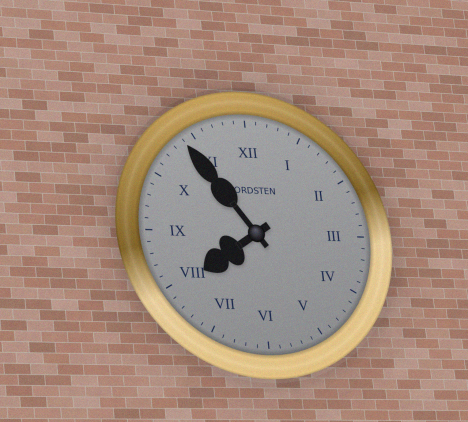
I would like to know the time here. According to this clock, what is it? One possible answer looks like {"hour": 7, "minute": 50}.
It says {"hour": 7, "minute": 54}
